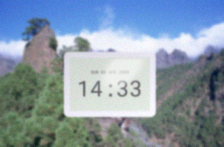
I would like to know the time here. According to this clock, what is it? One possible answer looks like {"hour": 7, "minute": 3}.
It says {"hour": 14, "minute": 33}
